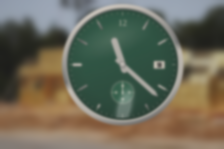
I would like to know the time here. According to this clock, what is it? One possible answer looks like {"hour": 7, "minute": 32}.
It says {"hour": 11, "minute": 22}
